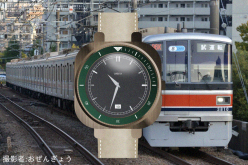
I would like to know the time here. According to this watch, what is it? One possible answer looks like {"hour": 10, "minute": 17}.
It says {"hour": 10, "minute": 33}
